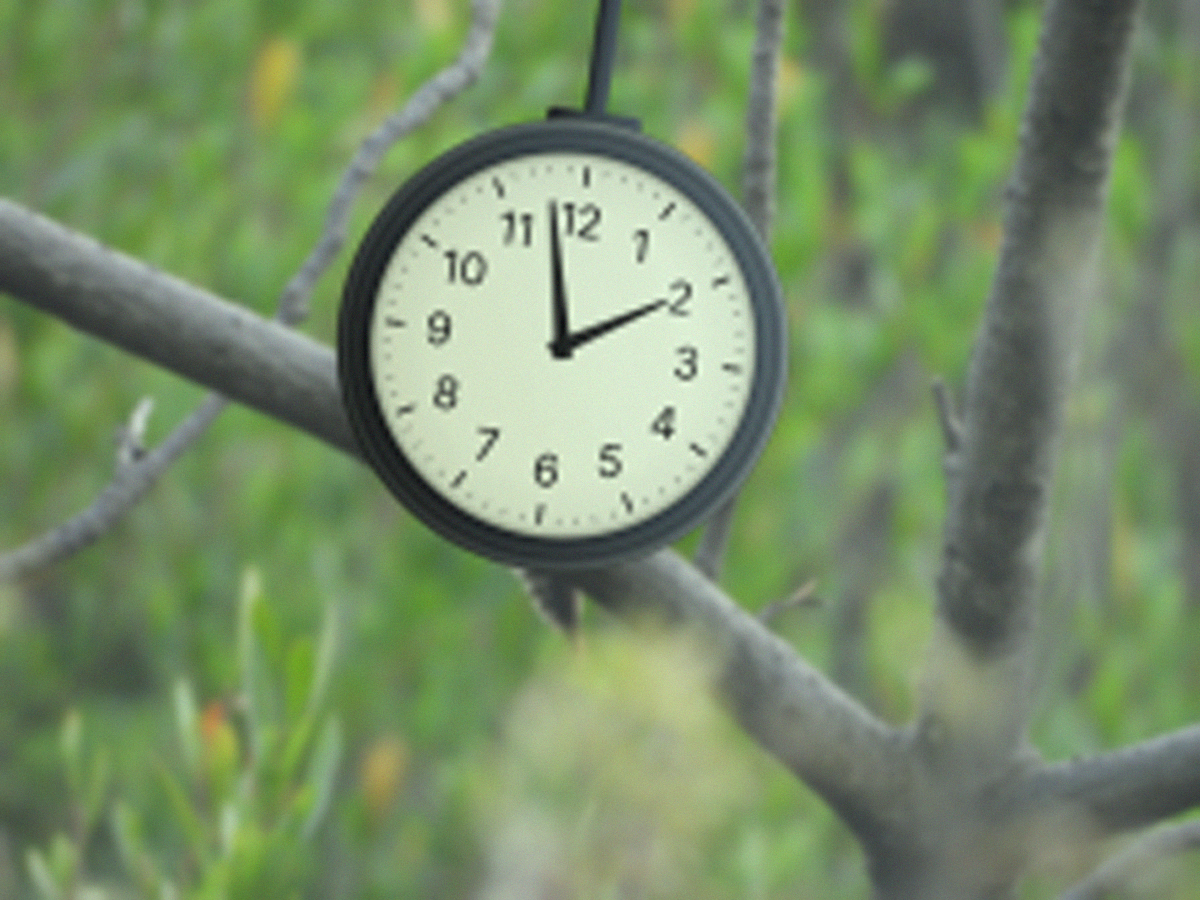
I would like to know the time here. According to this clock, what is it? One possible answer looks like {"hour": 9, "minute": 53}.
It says {"hour": 1, "minute": 58}
